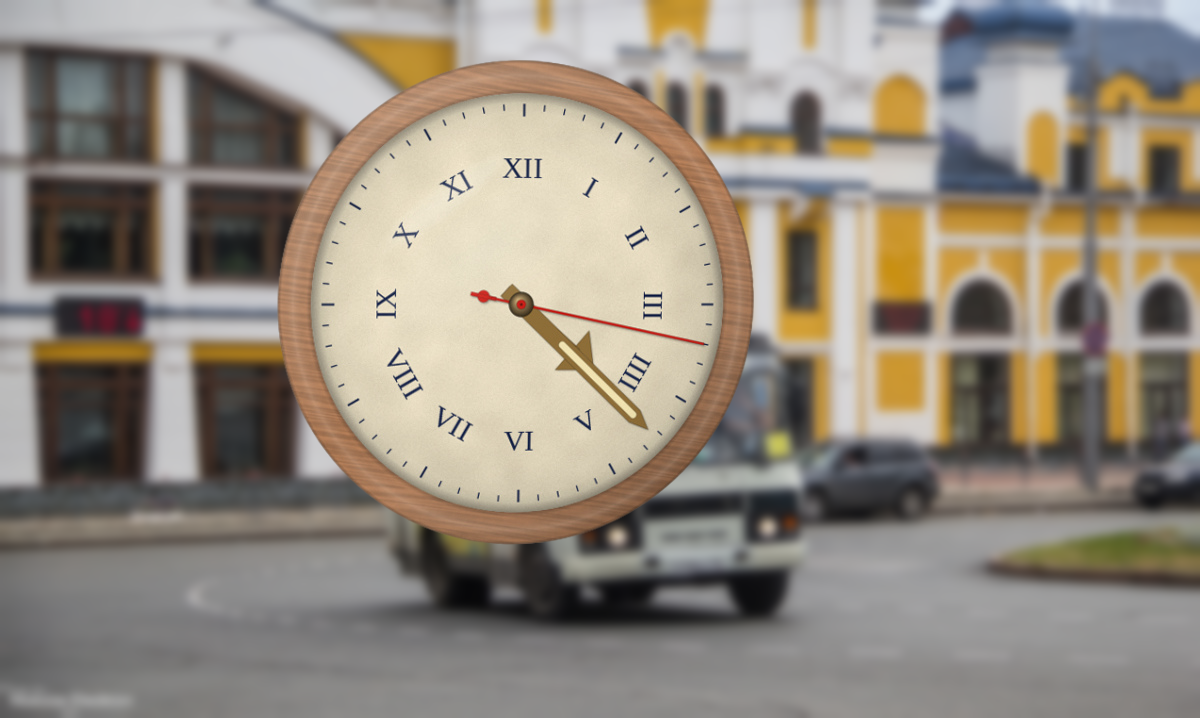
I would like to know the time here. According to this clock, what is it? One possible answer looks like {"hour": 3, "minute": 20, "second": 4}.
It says {"hour": 4, "minute": 22, "second": 17}
